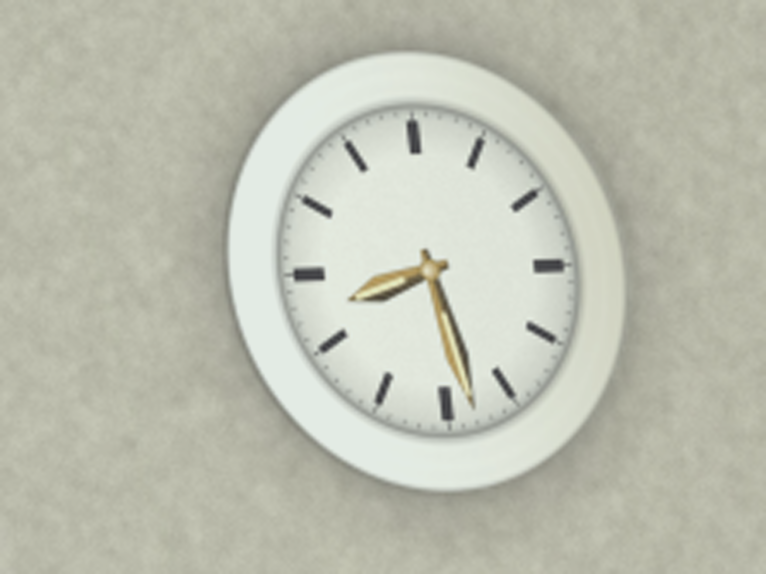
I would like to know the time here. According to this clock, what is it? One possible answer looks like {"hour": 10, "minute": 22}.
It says {"hour": 8, "minute": 28}
